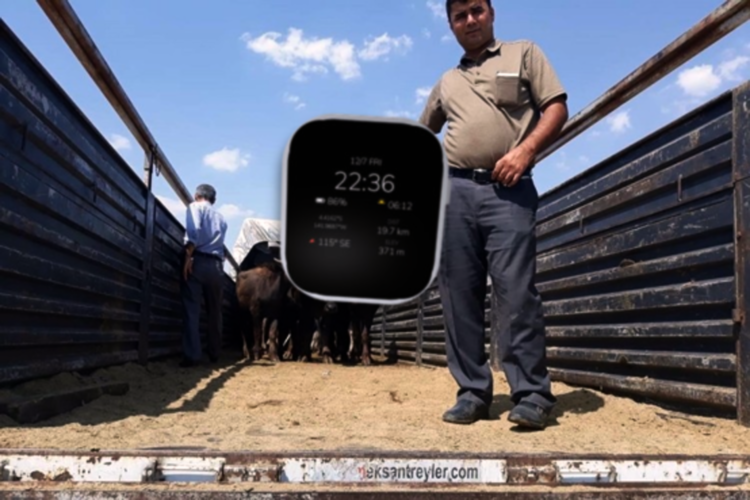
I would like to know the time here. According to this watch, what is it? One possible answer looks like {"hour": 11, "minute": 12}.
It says {"hour": 22, "minute": 36}
